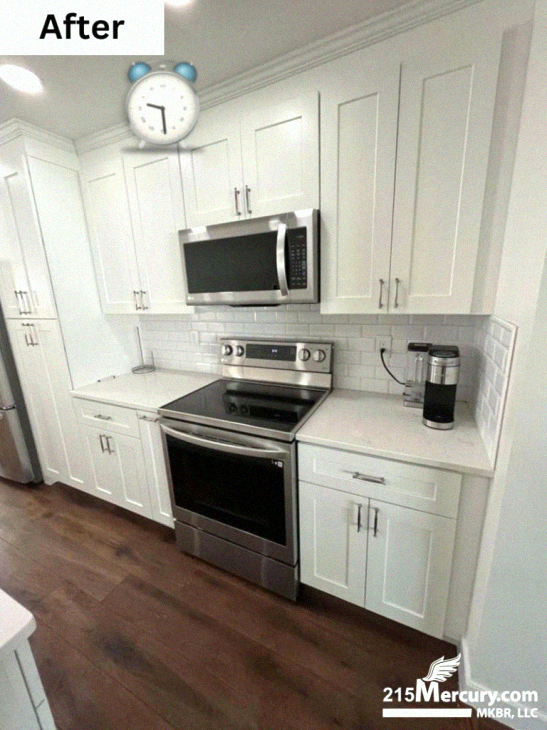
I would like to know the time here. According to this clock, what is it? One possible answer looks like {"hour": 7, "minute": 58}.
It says {"hour": 9, "minute": 29}
